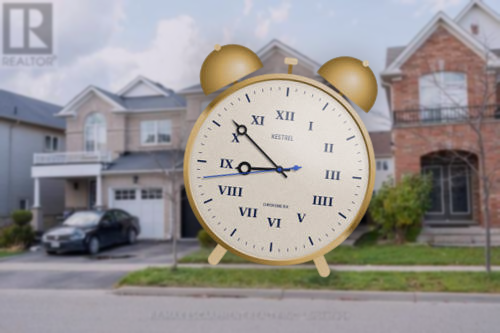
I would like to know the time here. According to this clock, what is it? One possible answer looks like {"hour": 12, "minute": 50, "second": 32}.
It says {"hour": 8, "minute": 51, "second": 43}
